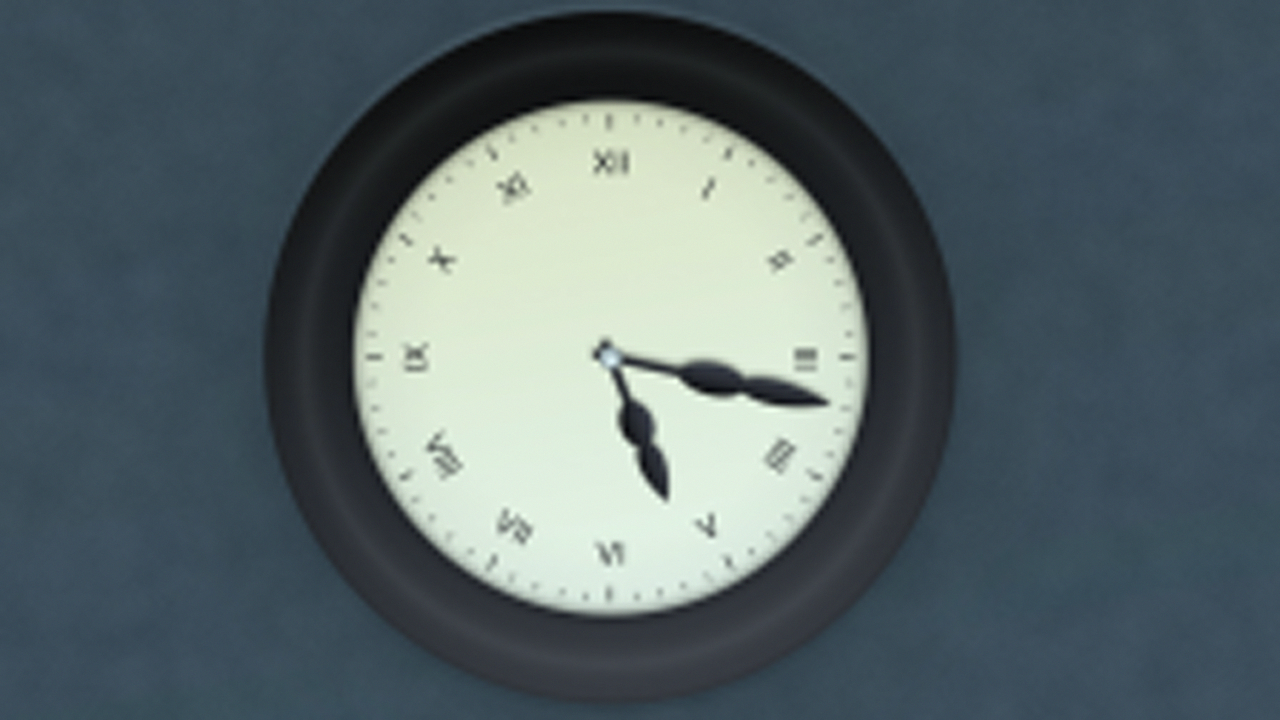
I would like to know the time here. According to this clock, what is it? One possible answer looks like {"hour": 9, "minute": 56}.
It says {"hour": 5, "minute": 17}
